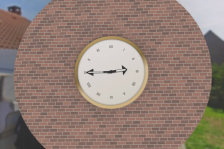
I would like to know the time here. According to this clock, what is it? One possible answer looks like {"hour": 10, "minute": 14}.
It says {"hour": 2, "minute": 45}
